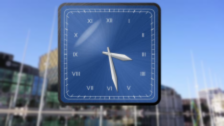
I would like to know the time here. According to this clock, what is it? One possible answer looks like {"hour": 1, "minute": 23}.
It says {"hour": 3, "minute": 28}
